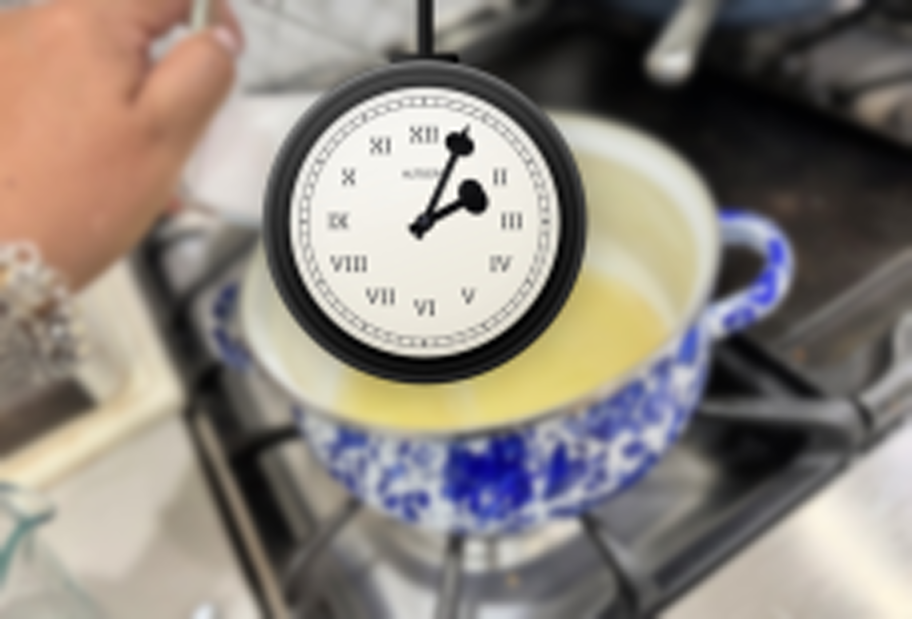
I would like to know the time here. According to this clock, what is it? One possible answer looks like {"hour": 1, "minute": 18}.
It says {"hour": 2, "minute": 4}
